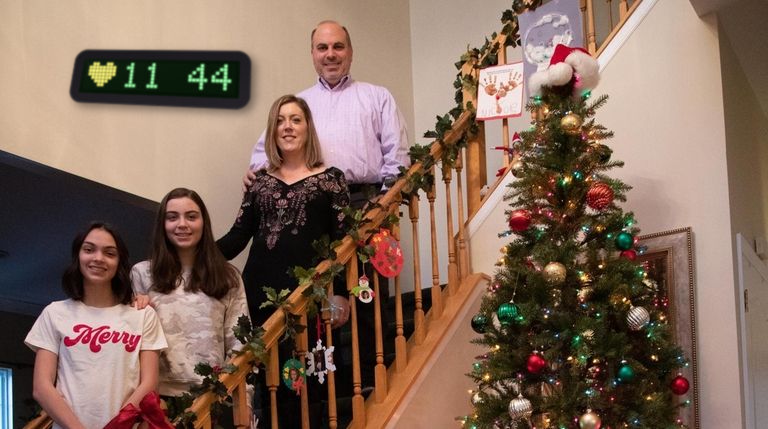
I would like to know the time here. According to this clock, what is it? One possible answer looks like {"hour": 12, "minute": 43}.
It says {"hour": 11, "minute": 44}
